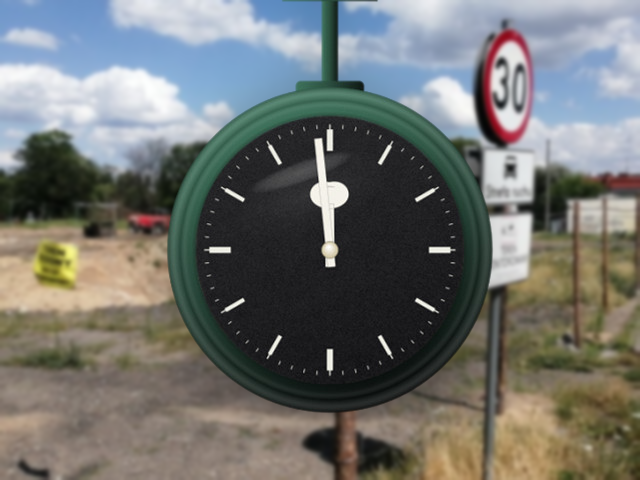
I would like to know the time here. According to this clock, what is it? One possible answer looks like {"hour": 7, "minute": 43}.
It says {"hour": 11, "minute": 59}
